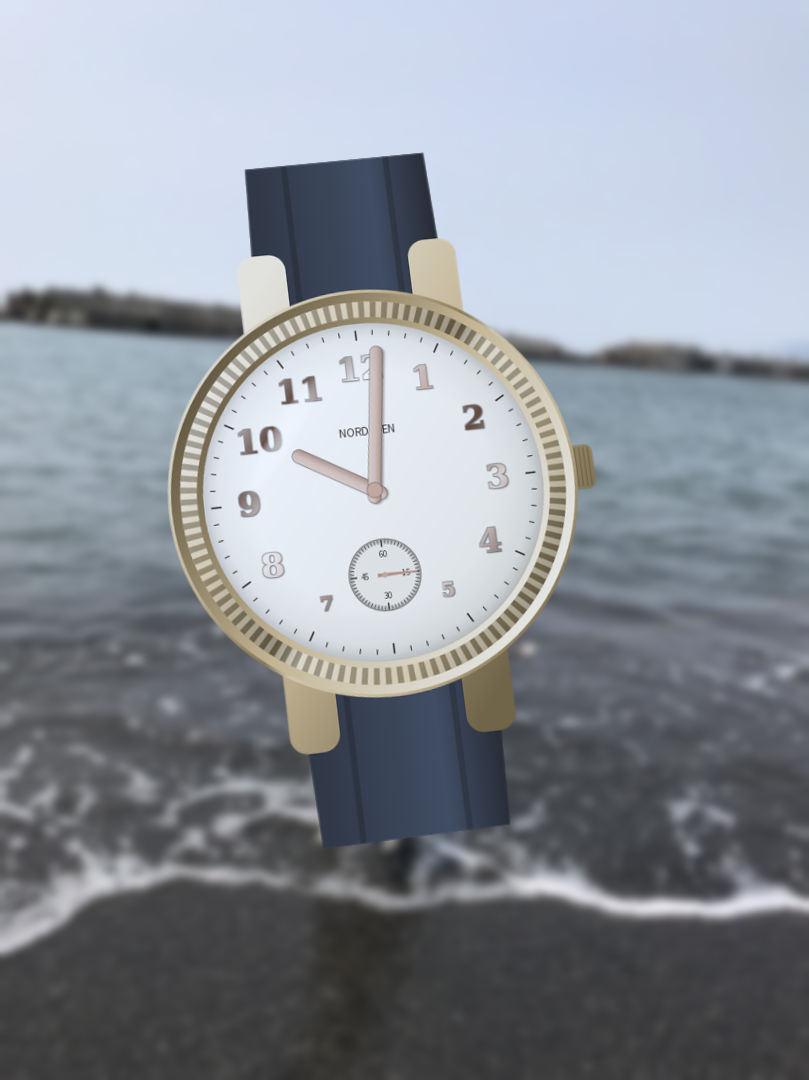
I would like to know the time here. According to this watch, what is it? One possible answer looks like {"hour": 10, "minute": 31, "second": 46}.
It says {"hour": 10, "minute": 1, "second": 15}
